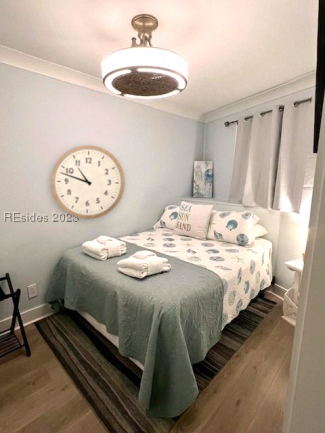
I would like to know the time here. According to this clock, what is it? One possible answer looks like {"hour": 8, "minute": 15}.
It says {"hour": 10, "minute": 48}
